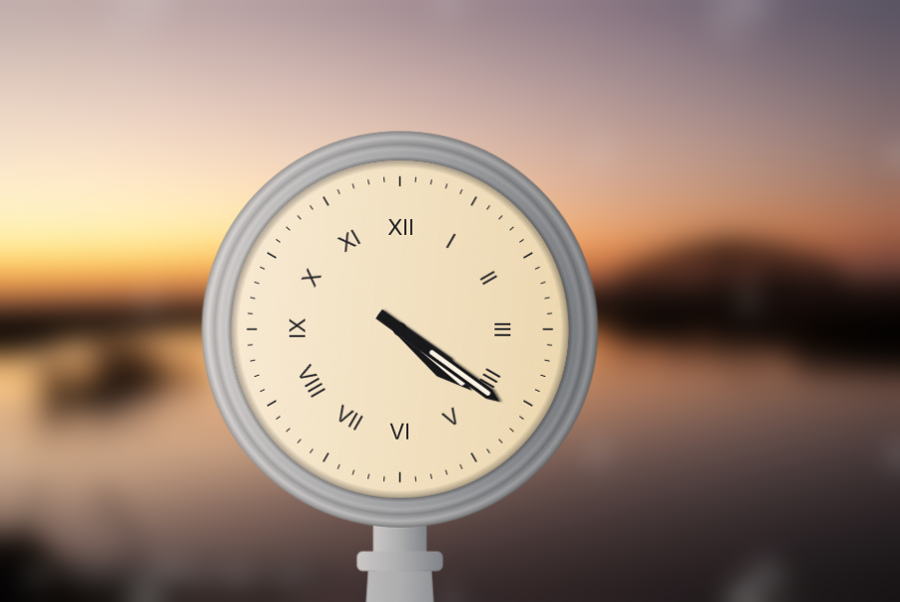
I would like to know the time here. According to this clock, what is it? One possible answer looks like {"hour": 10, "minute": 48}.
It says {"hour": 4, "minute": 21}
